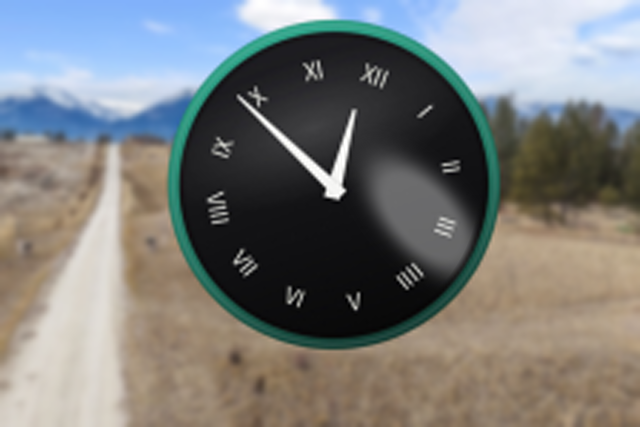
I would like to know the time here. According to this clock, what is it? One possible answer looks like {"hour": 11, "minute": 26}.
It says {"hour": 11, "minute": 49}
